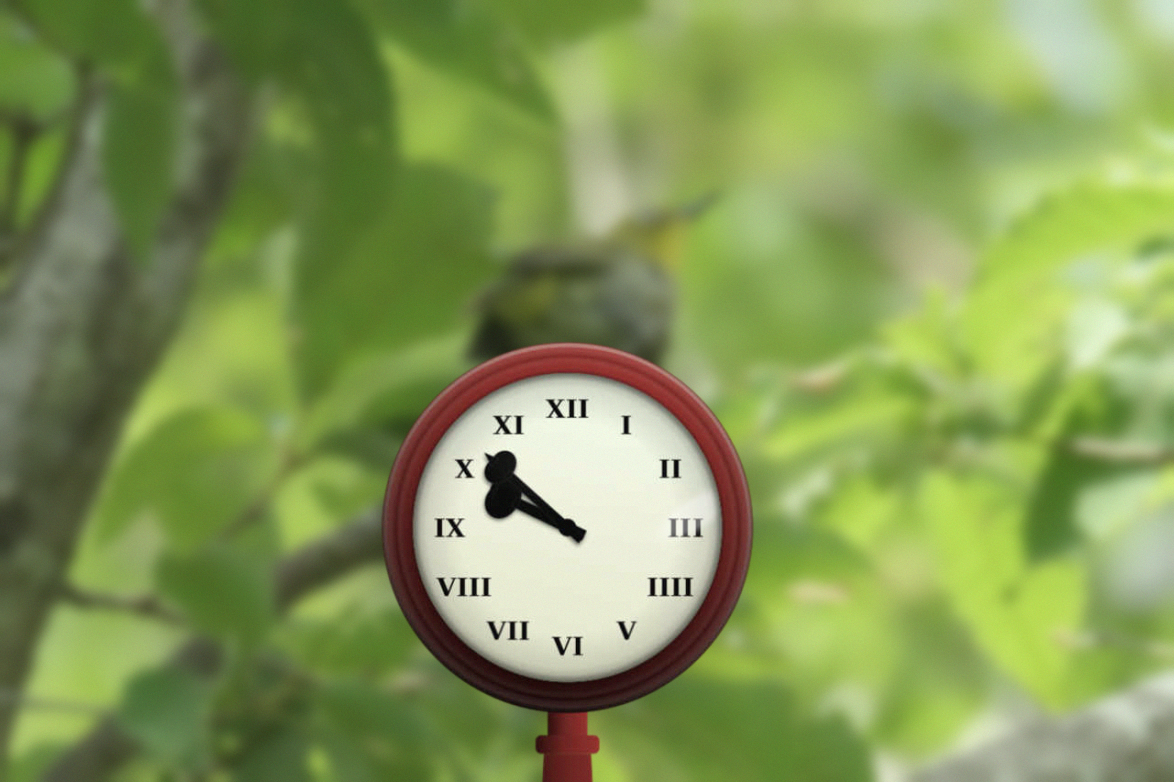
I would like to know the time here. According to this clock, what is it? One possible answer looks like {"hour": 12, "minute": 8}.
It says {"hour": 9, "minute": 52}
